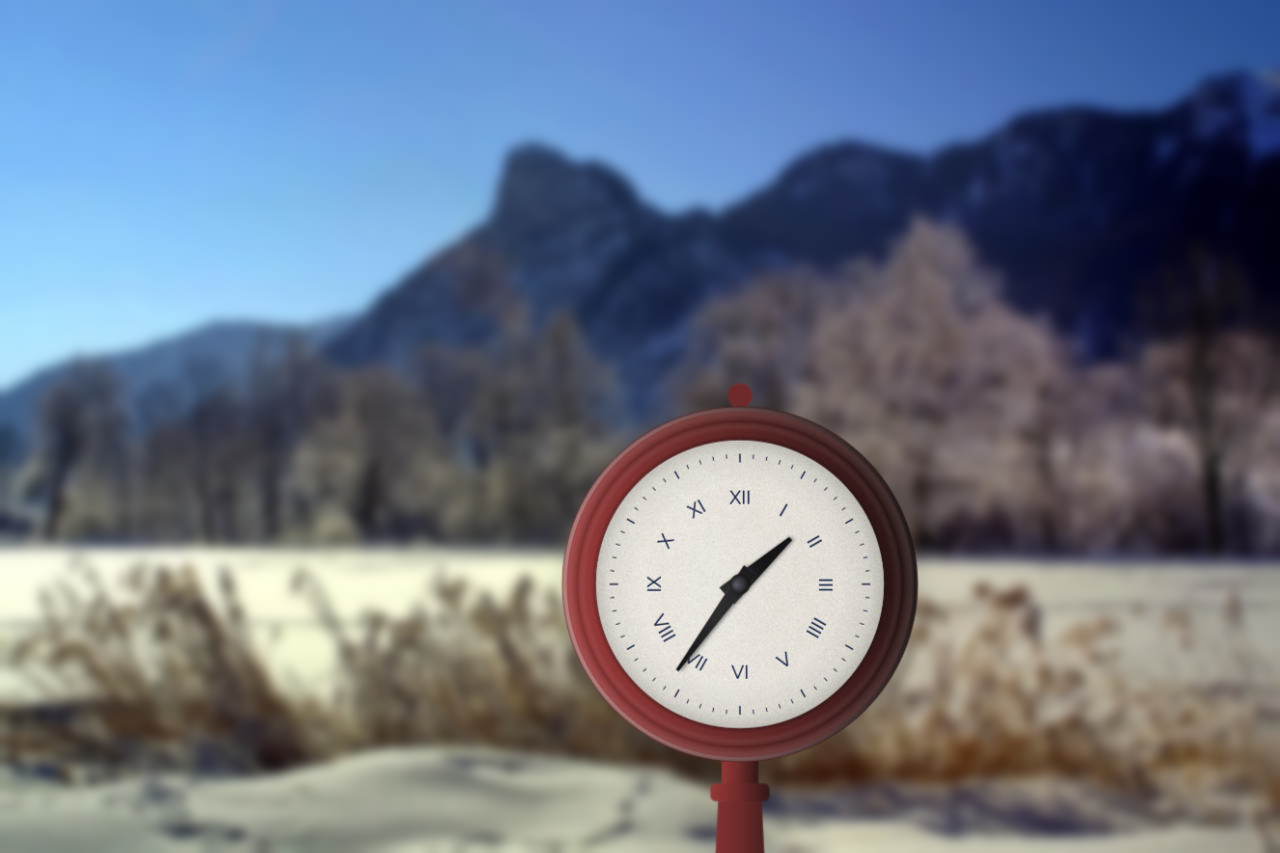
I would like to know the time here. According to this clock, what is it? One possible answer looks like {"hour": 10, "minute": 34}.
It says {"hour": 1, "minute": 36}
